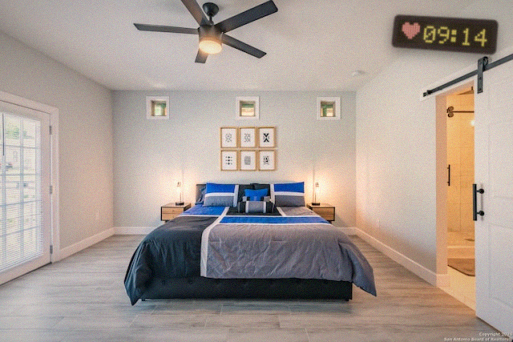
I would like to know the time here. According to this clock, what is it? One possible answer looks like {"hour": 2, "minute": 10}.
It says {"hour": 9, "minute": 14}
